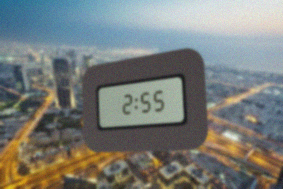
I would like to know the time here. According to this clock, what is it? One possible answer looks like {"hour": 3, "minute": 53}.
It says {"hour": 2, "minute": 55}
